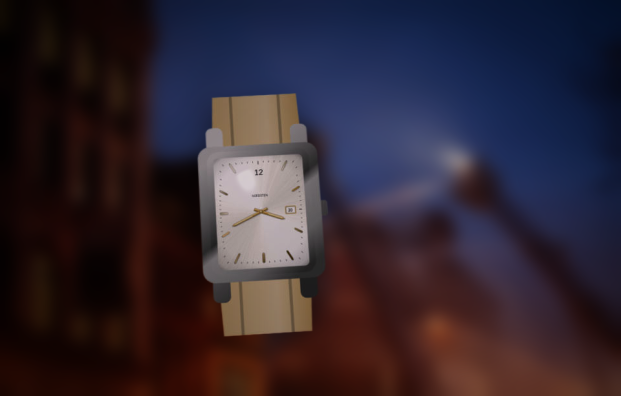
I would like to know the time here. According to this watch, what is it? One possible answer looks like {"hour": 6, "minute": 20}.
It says {"hour": 3, "minute": 41}
